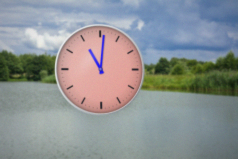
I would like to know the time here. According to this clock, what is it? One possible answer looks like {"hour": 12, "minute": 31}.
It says {"hour": 11, "minute": 1}
